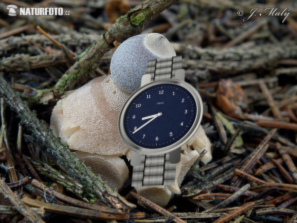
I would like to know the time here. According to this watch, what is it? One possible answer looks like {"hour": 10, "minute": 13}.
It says {"hour": 8, "minute": 39}
